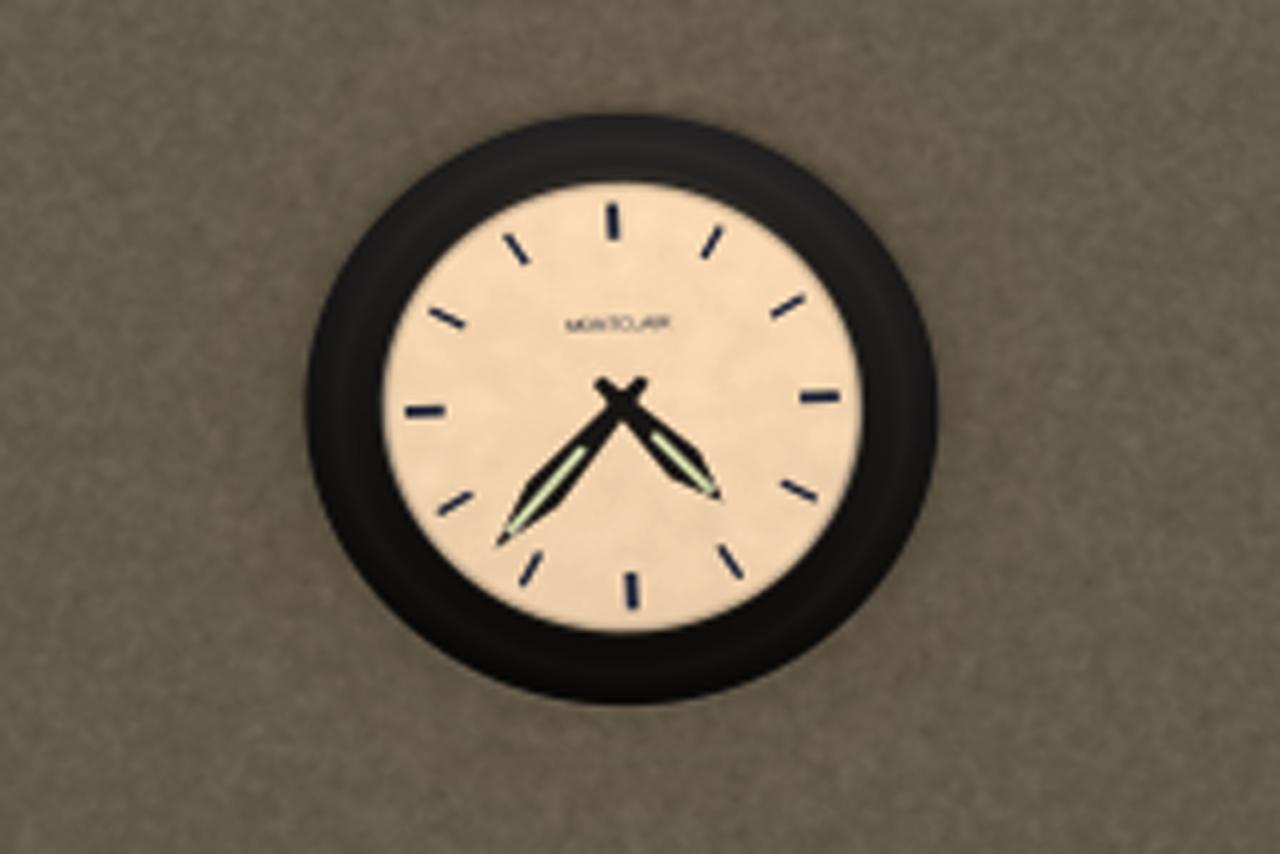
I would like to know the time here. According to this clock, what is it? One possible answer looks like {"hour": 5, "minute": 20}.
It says {"hour": 4, "minute": 37}
